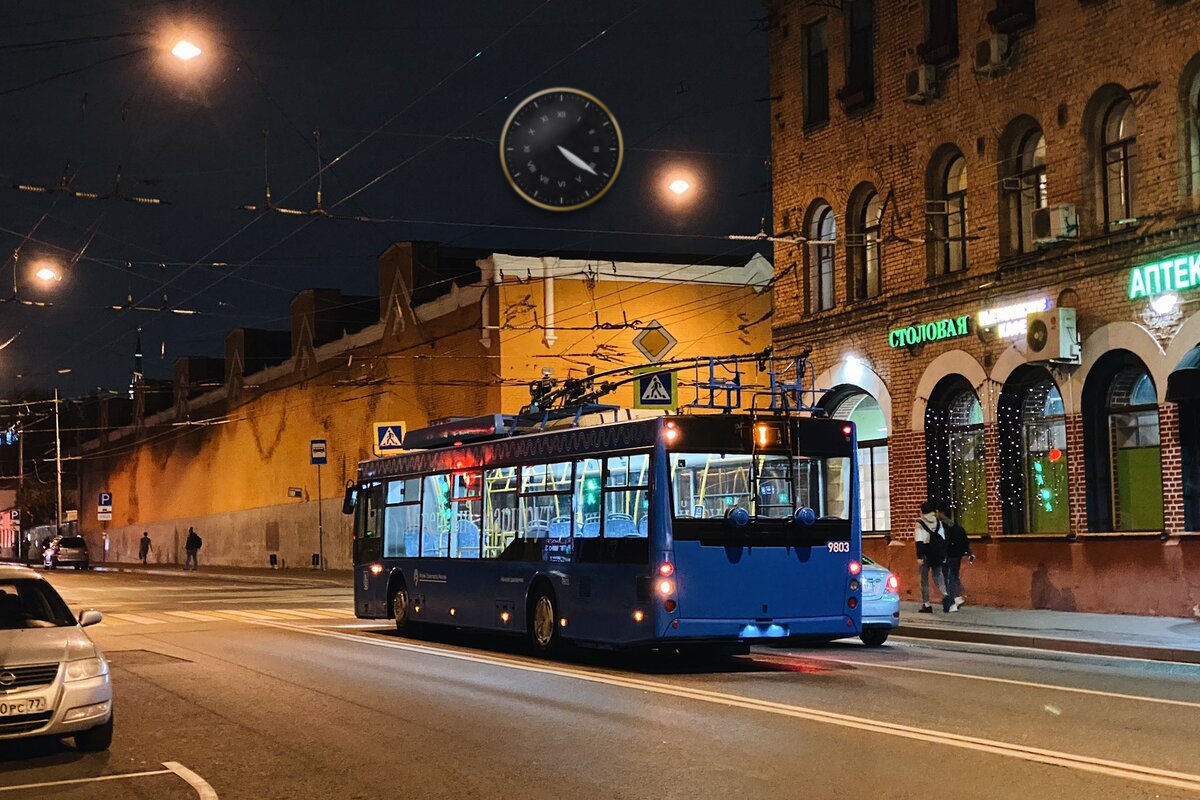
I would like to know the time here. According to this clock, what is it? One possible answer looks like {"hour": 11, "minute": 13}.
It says {"hour": 4, "minute": 21}
